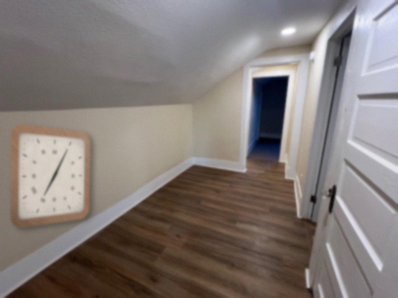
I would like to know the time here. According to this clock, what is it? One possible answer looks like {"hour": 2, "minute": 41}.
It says {"hour": 7, "minute": 5}
